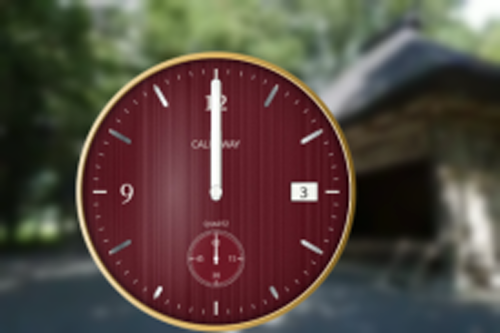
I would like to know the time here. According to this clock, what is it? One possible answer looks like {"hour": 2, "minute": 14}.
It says {"hour": 12, "minute": 0}
